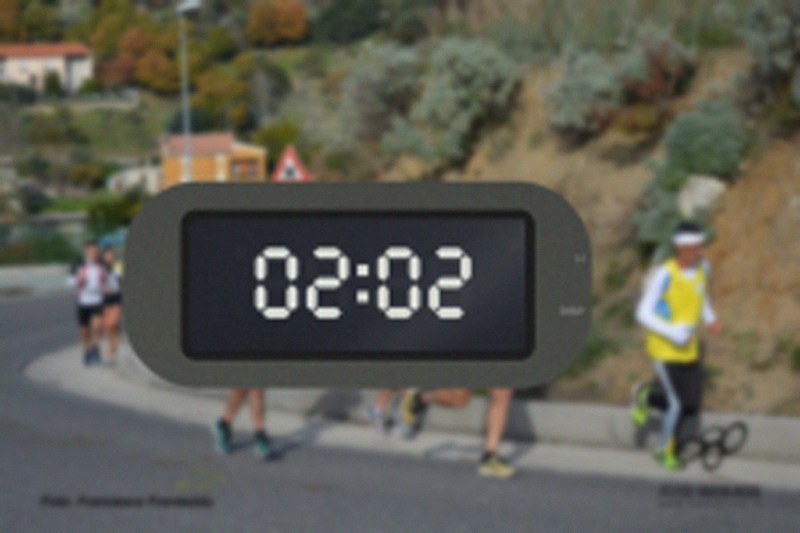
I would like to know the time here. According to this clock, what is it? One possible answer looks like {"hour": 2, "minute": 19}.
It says {"hour": 2, "minute": 2}
